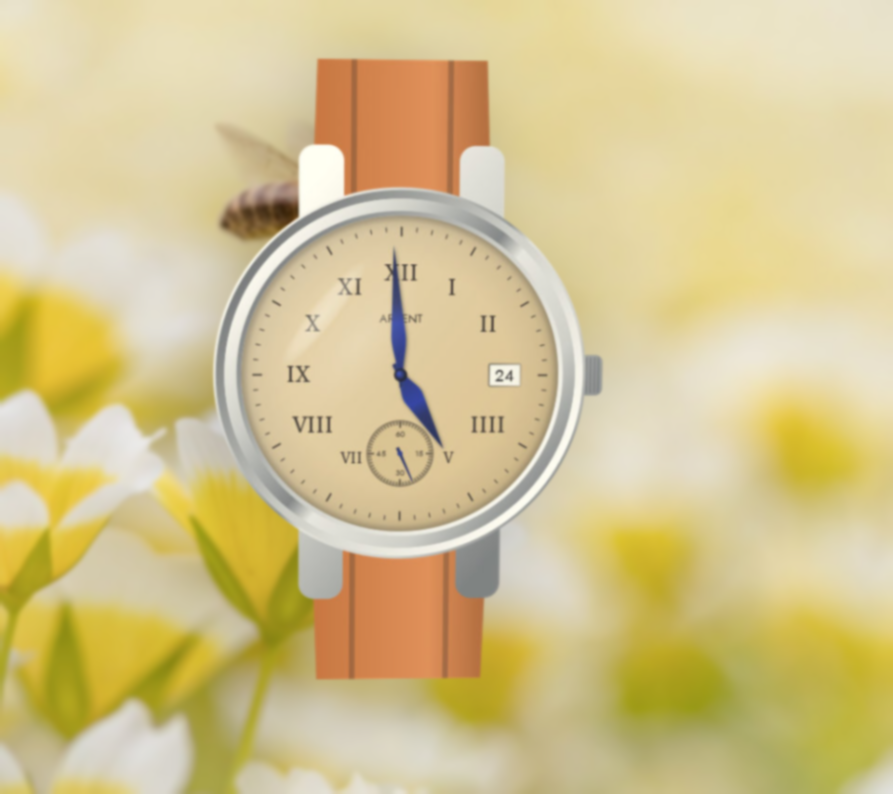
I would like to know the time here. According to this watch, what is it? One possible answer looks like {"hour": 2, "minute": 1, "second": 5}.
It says {"hour": 4, "minute": 59, "second": 26}
